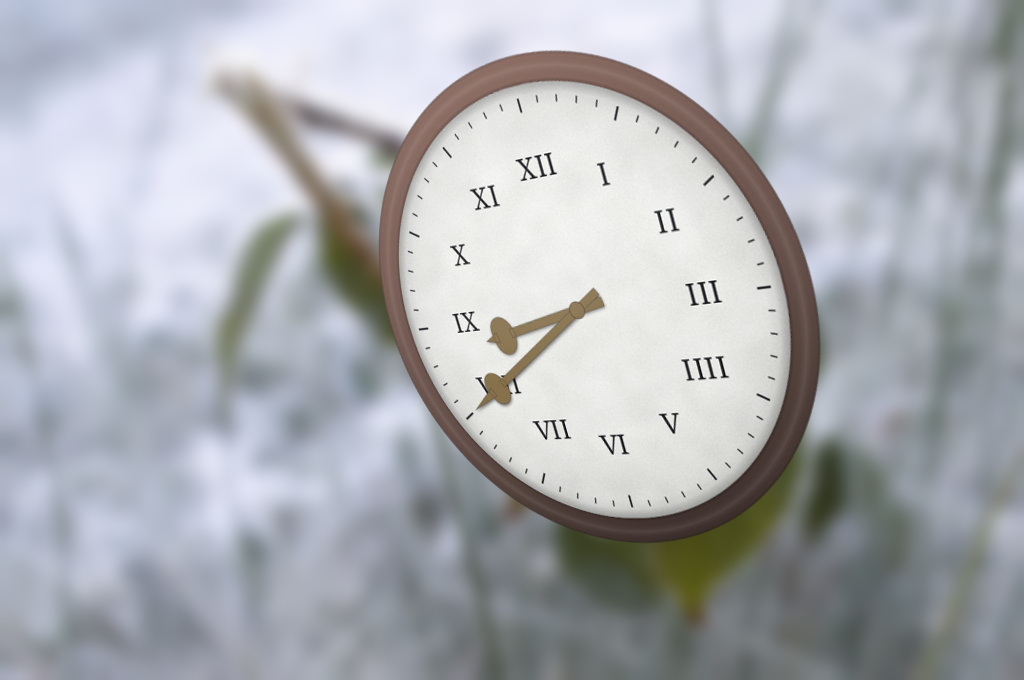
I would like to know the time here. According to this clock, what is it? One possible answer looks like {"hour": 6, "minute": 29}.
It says {"hour": 8, "minute": 40}
